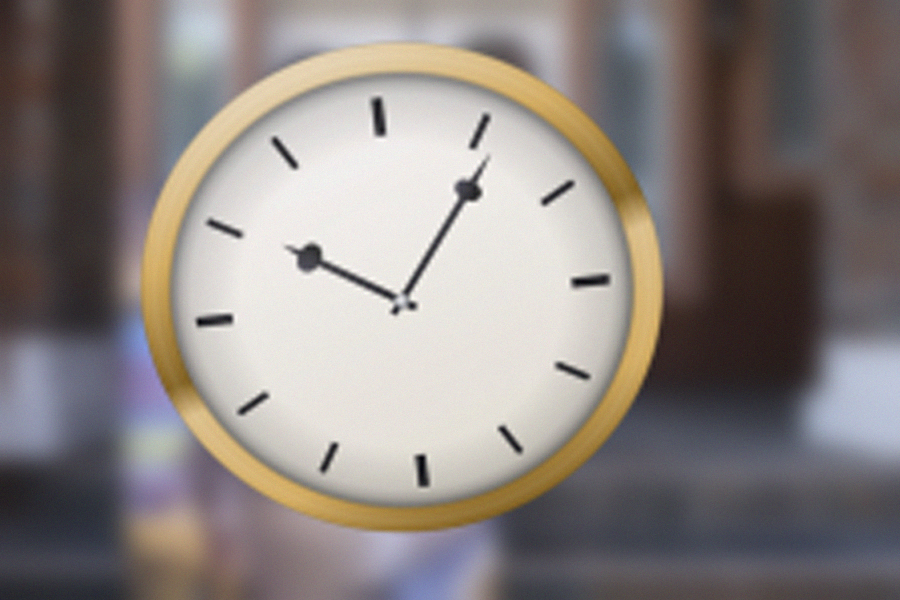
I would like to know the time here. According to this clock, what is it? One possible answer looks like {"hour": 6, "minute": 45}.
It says {"hour": 10, "minute": 6}
